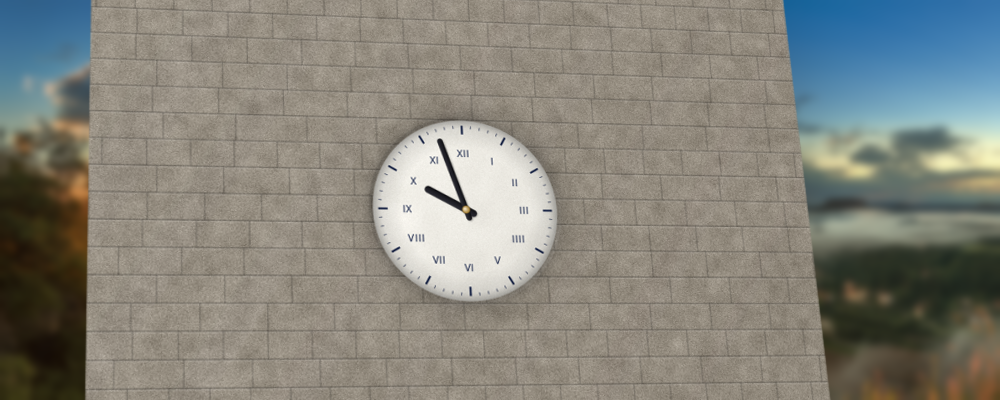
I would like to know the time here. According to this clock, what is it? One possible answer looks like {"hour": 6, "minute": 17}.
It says {"hour": 9, "minute": 57}
